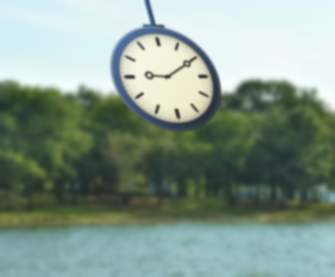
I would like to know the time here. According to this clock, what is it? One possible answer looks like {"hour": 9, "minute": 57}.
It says {"hour": 9, "minute": 10}
